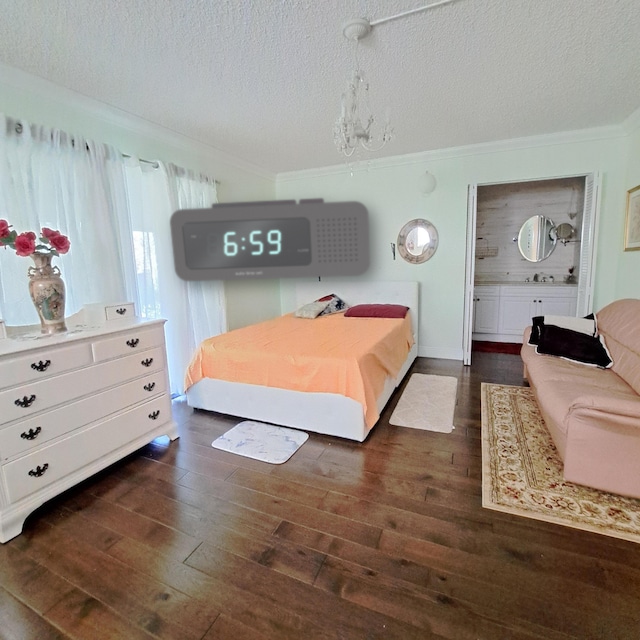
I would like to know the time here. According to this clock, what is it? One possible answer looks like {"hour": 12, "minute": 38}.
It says {"hour": 6, "minute": 59}
